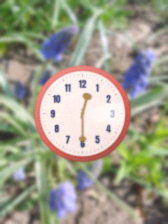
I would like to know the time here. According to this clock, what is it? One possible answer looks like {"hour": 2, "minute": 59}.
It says {"hour": 12, "minute": 30}
